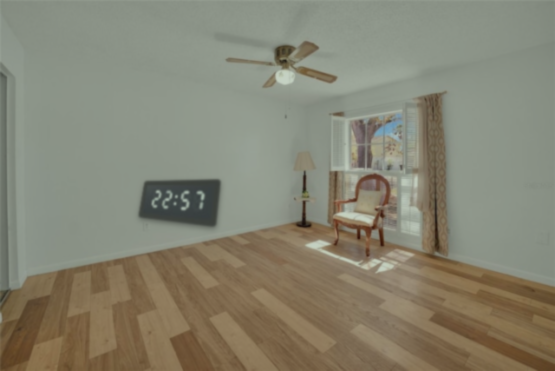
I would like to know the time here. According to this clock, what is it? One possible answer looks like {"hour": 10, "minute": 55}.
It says {"hour": 22, "minute": 57}
